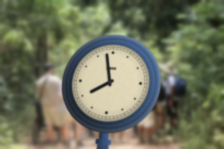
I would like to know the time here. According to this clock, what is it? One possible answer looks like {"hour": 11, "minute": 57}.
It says {"hour": 7, "minute": 58}
